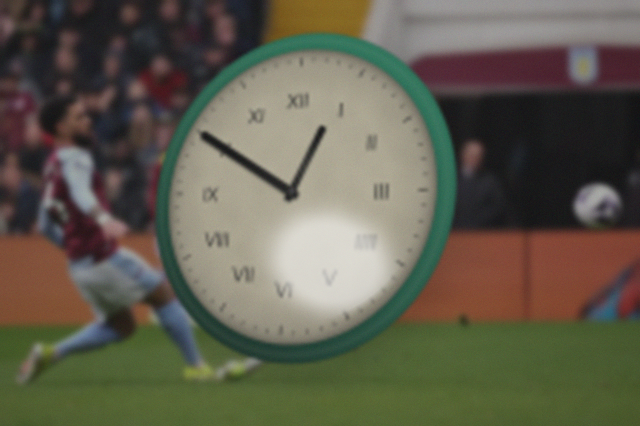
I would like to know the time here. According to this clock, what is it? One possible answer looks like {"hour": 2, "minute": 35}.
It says {"hour": 12, "minute": 50}
